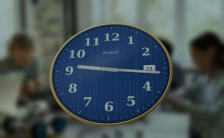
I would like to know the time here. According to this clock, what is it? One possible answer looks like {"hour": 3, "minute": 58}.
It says {"hour": 9, "minute": 16}
